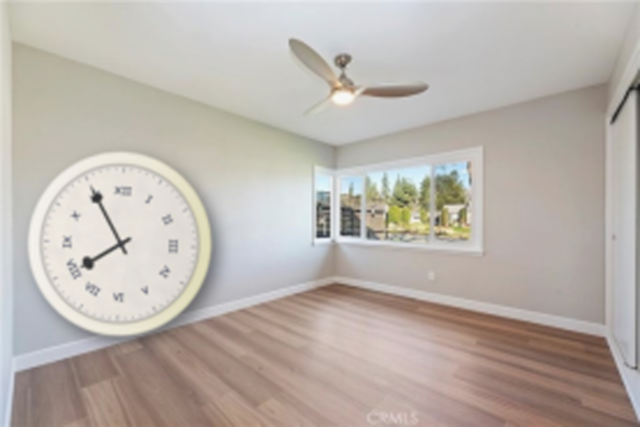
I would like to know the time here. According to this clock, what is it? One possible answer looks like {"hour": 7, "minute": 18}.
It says {"hour": 7, "minute": 55}
